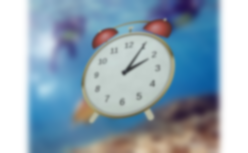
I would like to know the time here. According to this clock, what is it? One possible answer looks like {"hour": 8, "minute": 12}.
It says {"hour": 2, "minute": 5}
